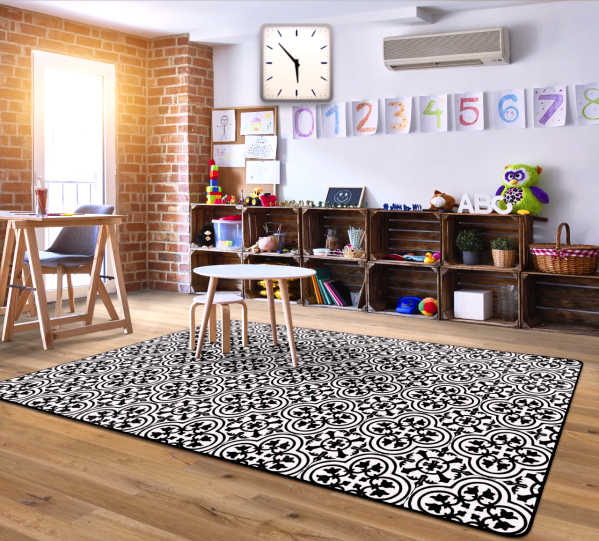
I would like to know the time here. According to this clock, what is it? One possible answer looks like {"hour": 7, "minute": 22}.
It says {"hour": 5, "minute": 53}
